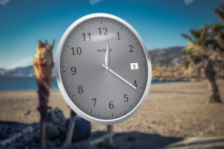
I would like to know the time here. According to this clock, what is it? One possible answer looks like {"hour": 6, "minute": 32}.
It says {"hour": 12, "minute": 21}
